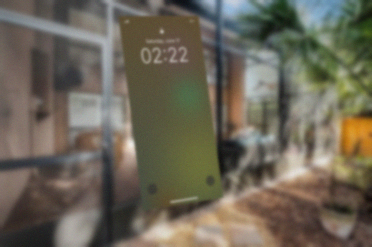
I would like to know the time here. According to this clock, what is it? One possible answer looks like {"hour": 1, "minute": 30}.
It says {"hour": 2, "minute": 22}
